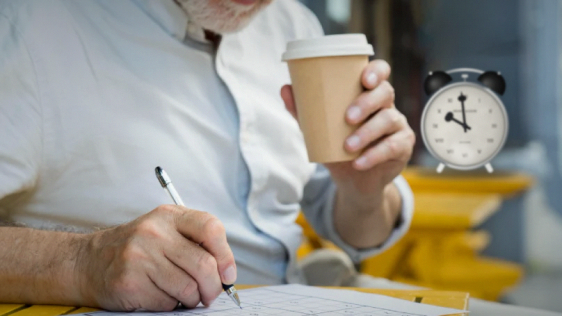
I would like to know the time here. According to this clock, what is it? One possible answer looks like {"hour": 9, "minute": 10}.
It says {"hour": 9, "minute": 59}
